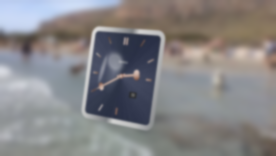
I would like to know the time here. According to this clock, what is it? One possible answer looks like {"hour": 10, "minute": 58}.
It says {"hour": 2, "minute": 40}
